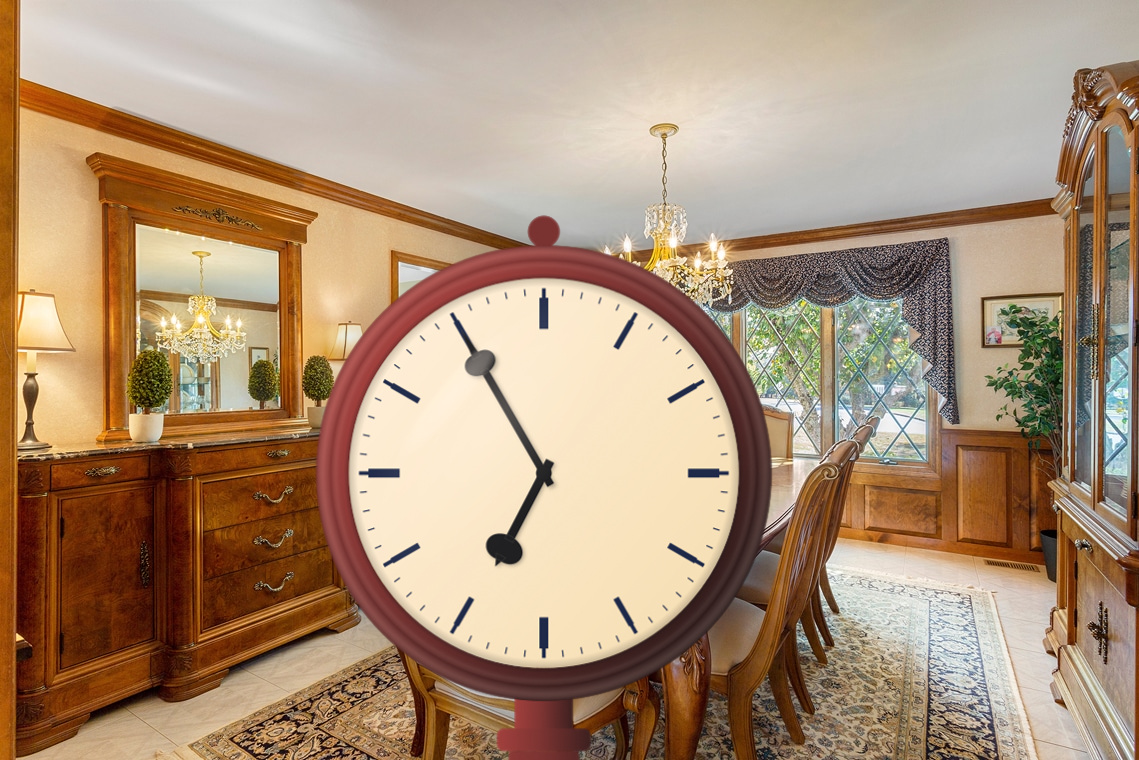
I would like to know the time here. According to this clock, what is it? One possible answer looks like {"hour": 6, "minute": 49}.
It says {"hour": 6, "minute": 55}
